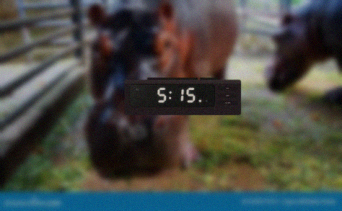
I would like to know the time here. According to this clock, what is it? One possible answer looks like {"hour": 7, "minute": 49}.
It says {"hour": 5, "minute": 15}
